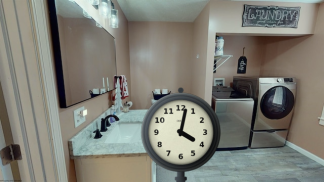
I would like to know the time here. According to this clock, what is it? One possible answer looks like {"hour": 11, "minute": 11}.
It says {"hour": 4, "minute": 2}
